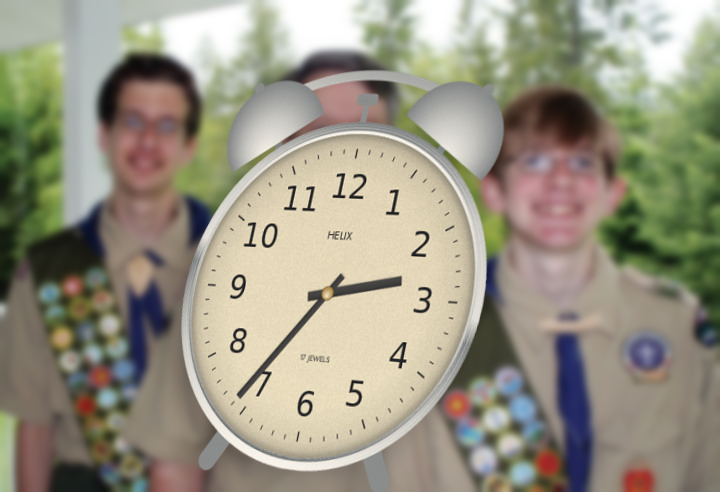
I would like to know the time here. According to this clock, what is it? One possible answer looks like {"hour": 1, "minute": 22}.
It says {"hour": 2, "minute": 36}
